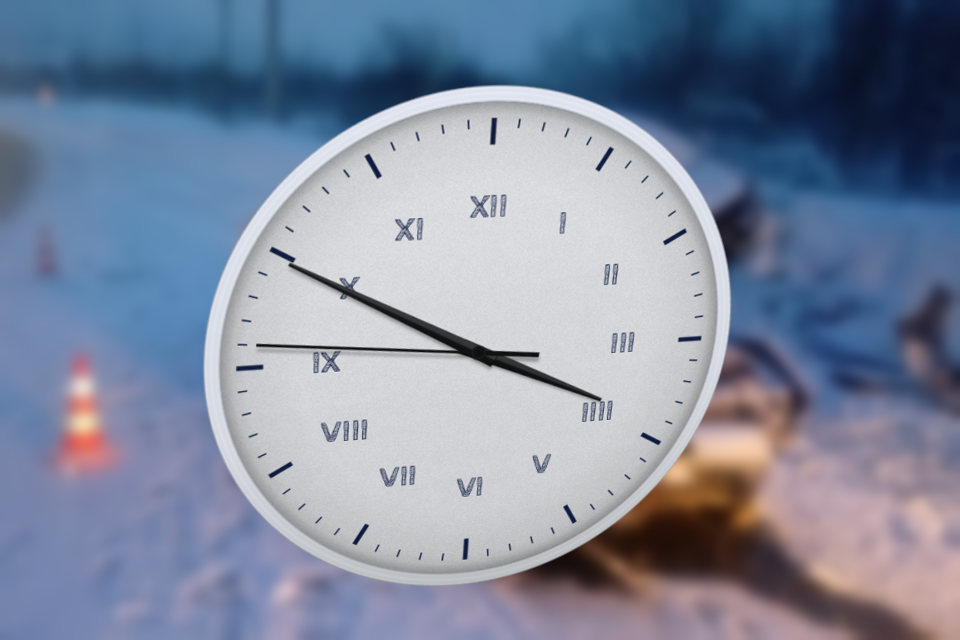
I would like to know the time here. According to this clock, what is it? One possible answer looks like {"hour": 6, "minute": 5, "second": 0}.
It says {"hour": 3, "minute": 49, "second": 46}
